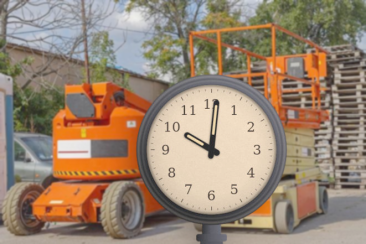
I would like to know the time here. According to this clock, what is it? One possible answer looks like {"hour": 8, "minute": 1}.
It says {"hour": 10, "minute": 1}
